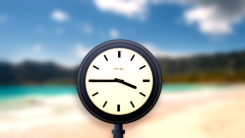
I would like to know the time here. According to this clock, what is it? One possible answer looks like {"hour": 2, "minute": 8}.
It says {"hour": 3, "minute": 45}
